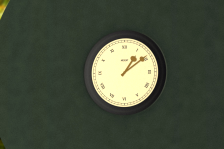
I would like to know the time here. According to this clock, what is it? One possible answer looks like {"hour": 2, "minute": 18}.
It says {"hour": 1, "minute": 9}
